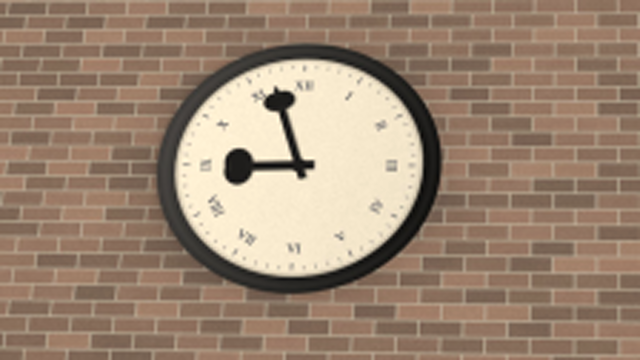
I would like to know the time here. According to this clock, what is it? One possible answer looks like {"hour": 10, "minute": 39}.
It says {"hour": 8, "minute": 57}
